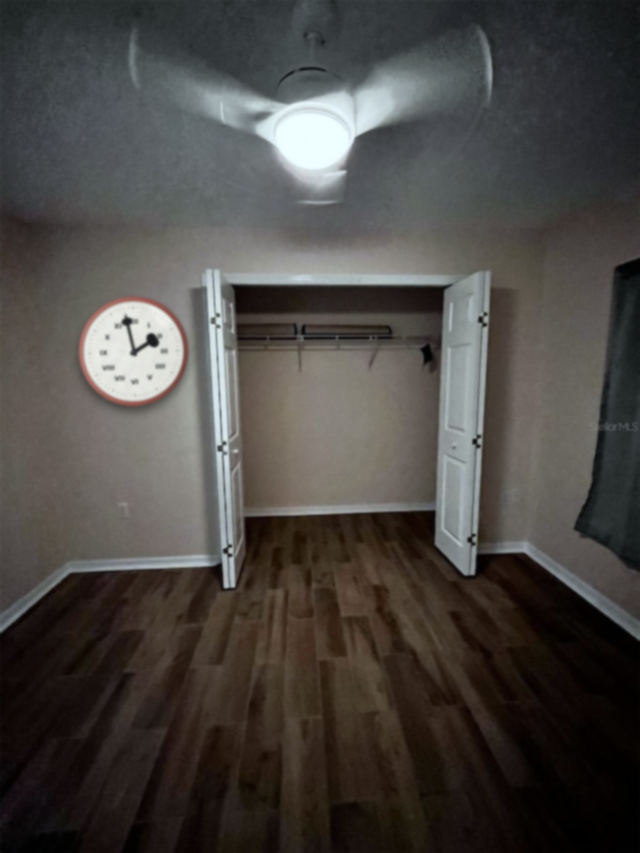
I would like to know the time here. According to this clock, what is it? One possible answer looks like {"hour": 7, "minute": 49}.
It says {"hour": 1, "minute": 58}
